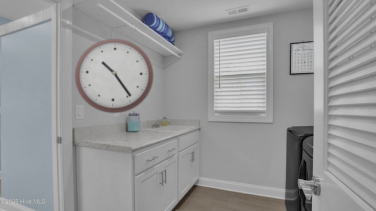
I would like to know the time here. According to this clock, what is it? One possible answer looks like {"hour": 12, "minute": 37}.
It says {"hour": 10, "minute": 24}
